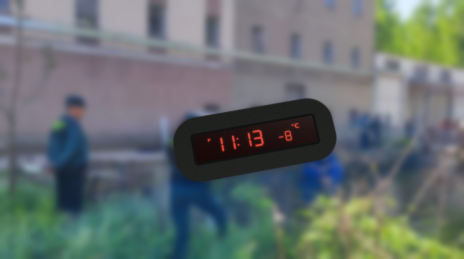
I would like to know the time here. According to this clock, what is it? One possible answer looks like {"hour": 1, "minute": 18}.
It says {"hour": 11, "minute": 13}
